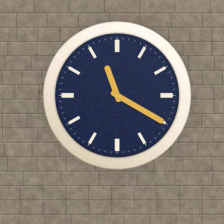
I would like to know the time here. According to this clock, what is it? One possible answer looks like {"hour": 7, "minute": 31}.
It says {"hour": 11, "minute": 20}
